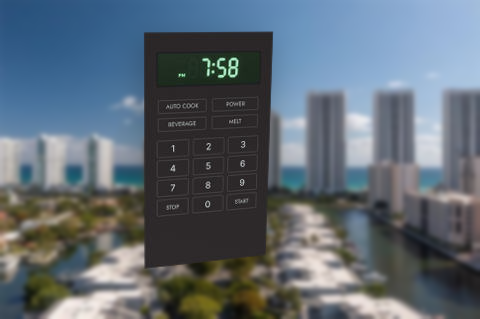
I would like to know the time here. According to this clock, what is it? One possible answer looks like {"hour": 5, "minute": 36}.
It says {"hour": 7, "minute": 58}
